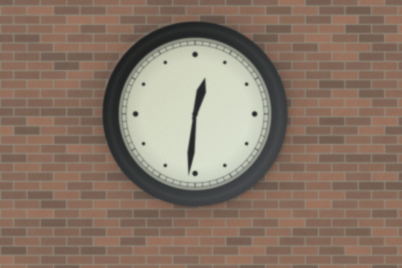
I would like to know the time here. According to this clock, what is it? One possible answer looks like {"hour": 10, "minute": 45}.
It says {"hour": 12, "minute": 31}
